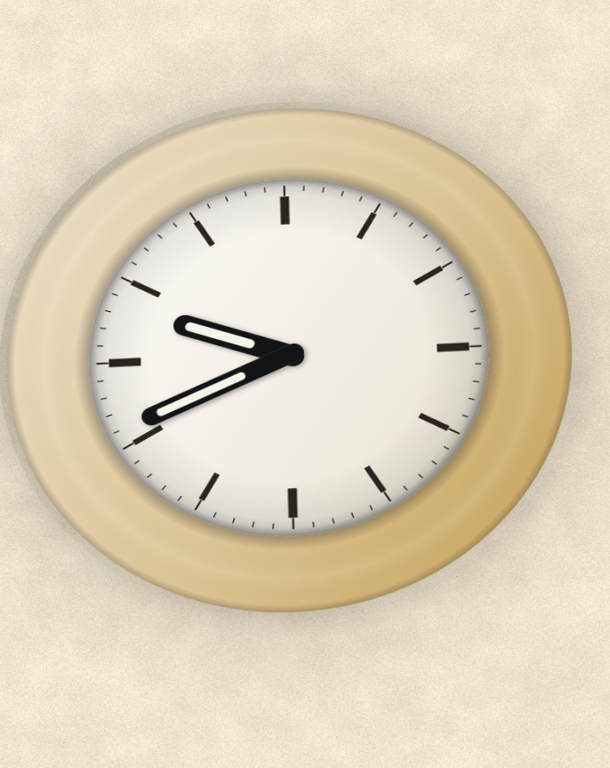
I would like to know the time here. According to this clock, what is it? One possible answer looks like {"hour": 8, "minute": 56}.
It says {"hour": 9, "minute": 41}
